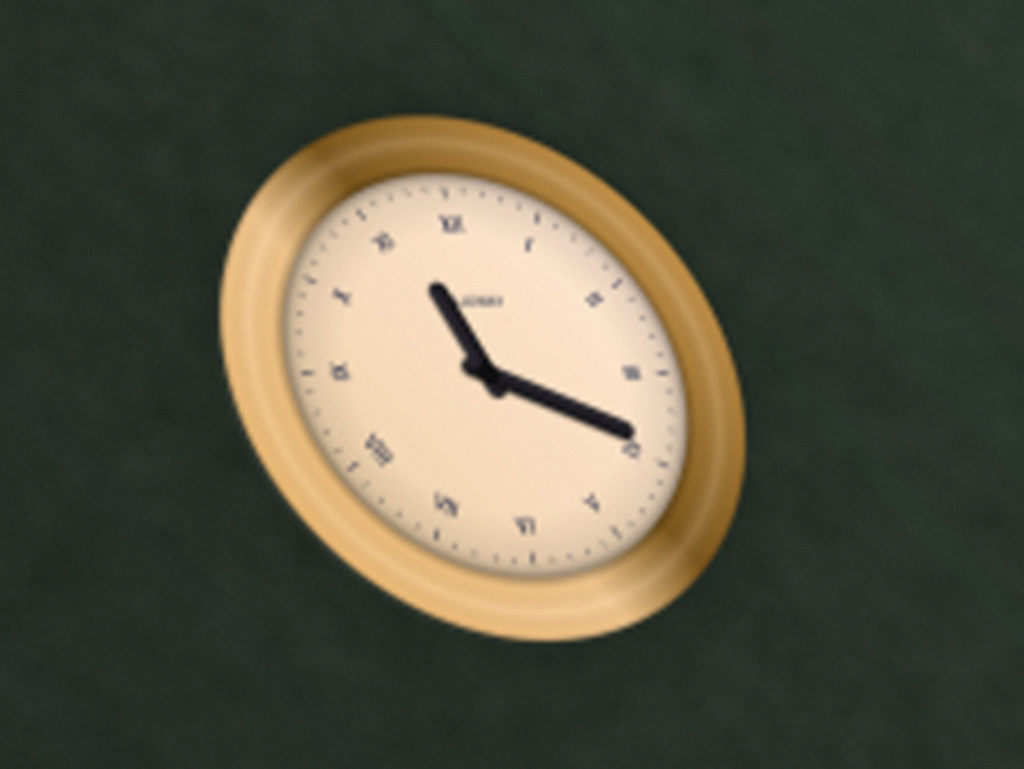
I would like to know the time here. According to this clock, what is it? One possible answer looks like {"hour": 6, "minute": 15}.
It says {"hour": 11, "minute": 19}
